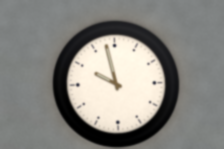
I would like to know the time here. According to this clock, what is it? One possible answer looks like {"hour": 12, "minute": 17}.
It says {"hour": 9, "minute": 58}
